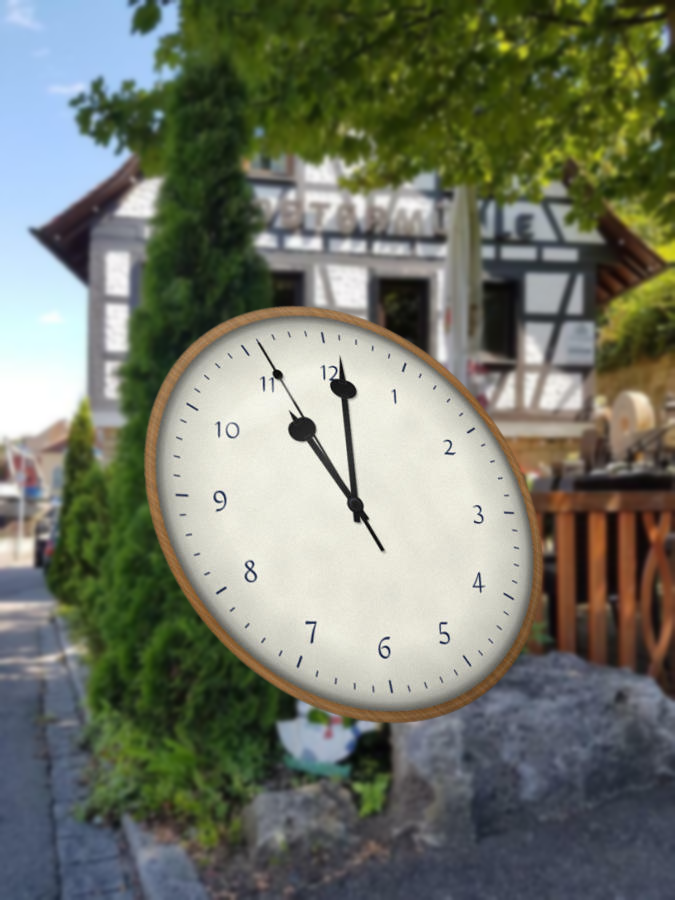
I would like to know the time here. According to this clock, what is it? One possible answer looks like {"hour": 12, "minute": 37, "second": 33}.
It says {"hour": 11, "minute": 0, "second": 56}
